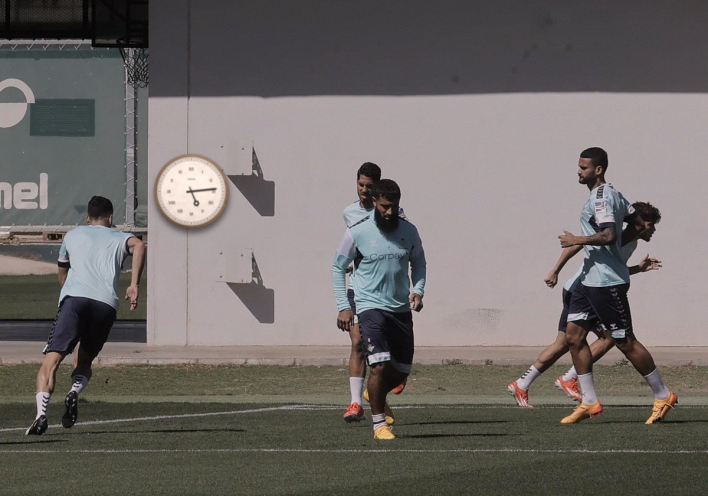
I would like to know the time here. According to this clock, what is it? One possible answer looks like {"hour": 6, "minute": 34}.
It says {"hour": 5, "minute": 14}
